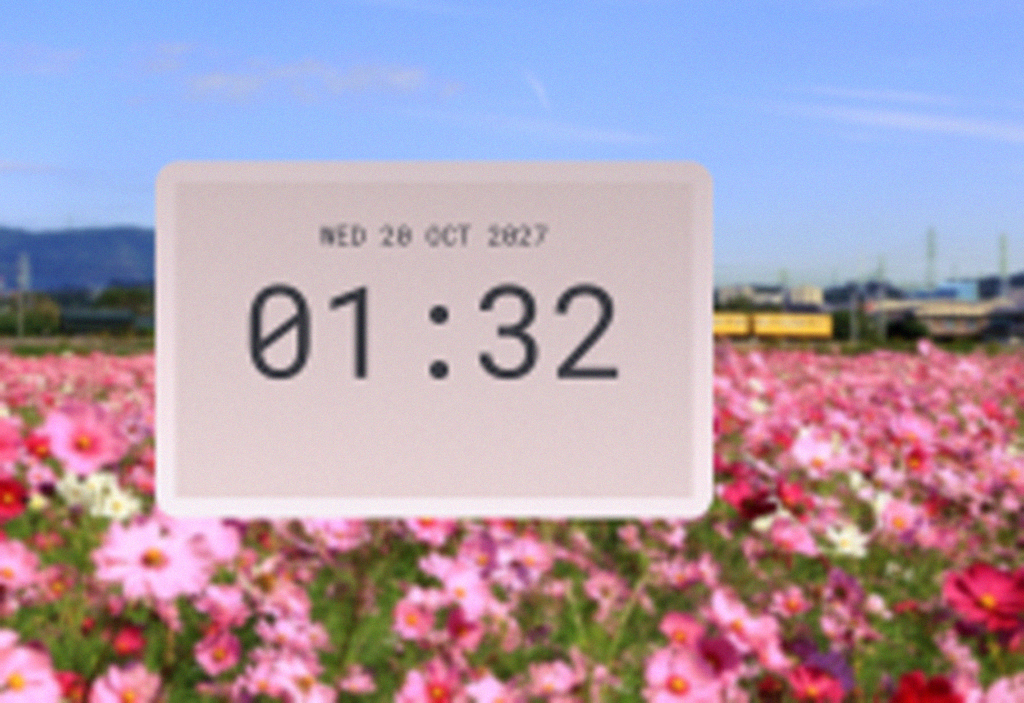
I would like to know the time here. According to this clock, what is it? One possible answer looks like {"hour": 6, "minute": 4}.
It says {"hour": 1, "minute": 32}
